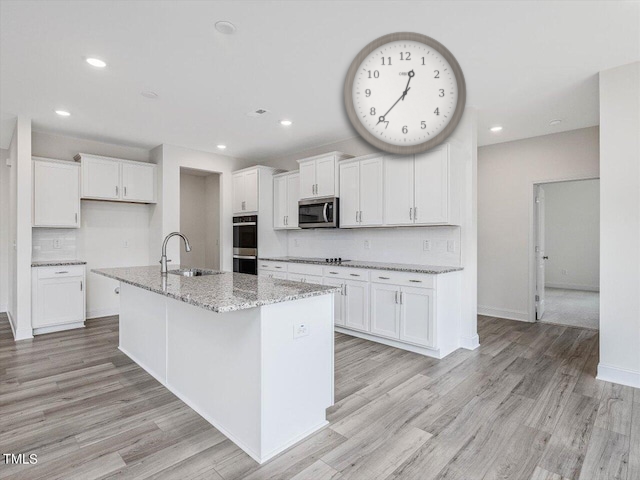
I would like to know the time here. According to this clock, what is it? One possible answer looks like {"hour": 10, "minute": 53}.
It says {"hour": 12, "minute": 37}
